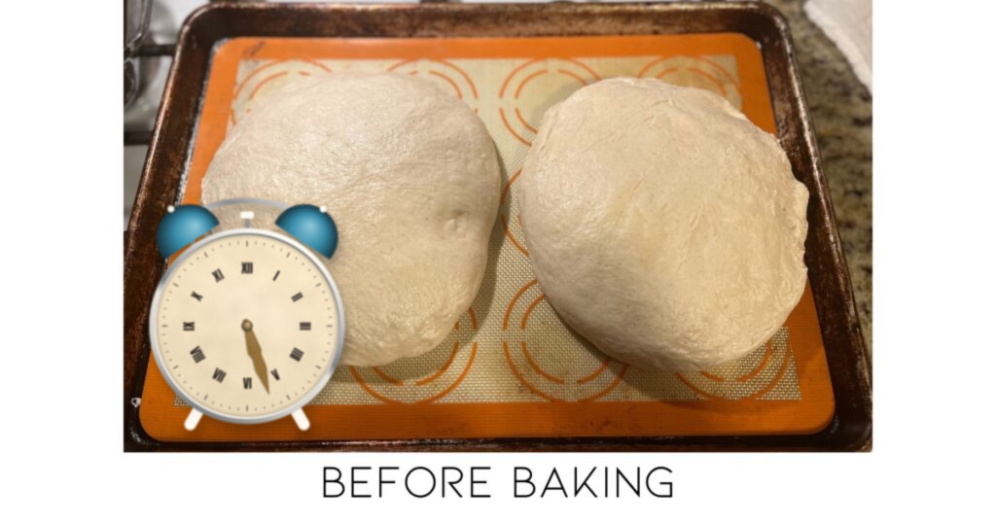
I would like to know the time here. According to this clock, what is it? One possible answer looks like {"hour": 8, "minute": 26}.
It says {"hour": 5, "minute": 27}
